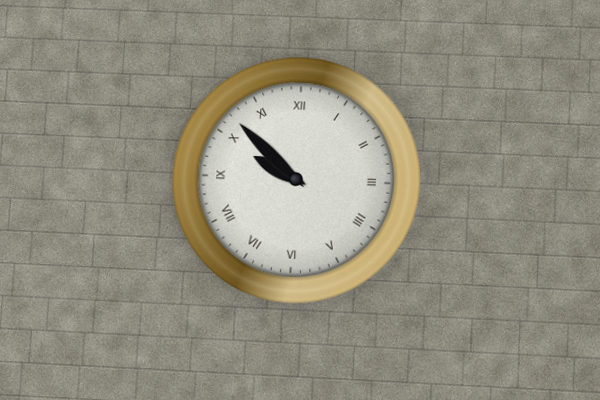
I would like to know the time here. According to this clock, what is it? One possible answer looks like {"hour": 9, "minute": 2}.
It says {"hour": 9, "minute": 52}
